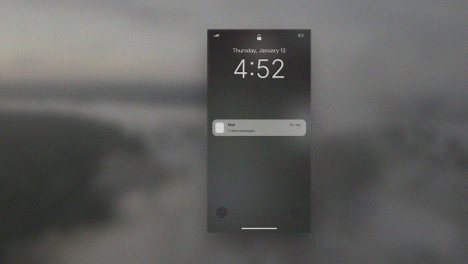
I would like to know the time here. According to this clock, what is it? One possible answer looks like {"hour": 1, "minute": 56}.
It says {"hour": 4, "minute": 52}
